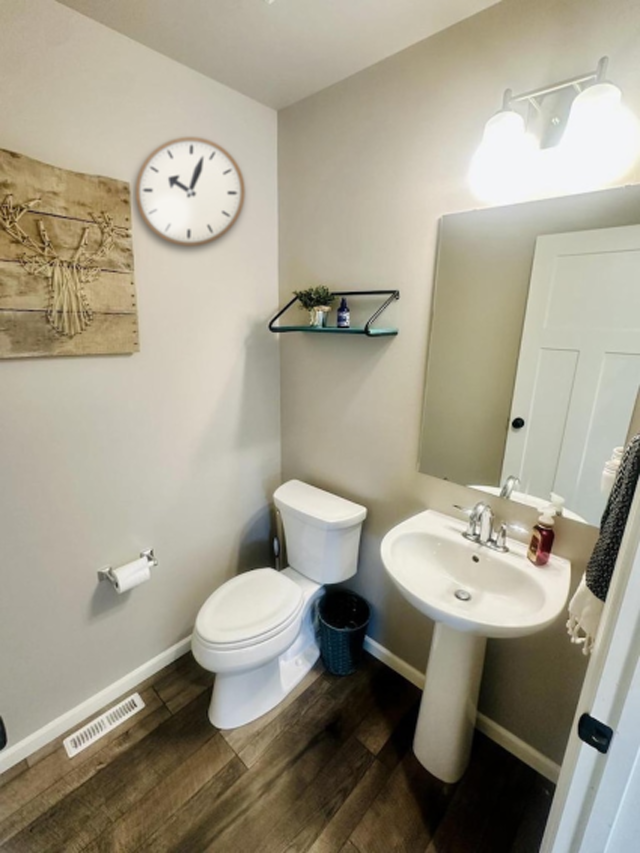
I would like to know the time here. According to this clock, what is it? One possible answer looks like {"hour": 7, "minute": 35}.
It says {"hour": 10, "minute": 3}
